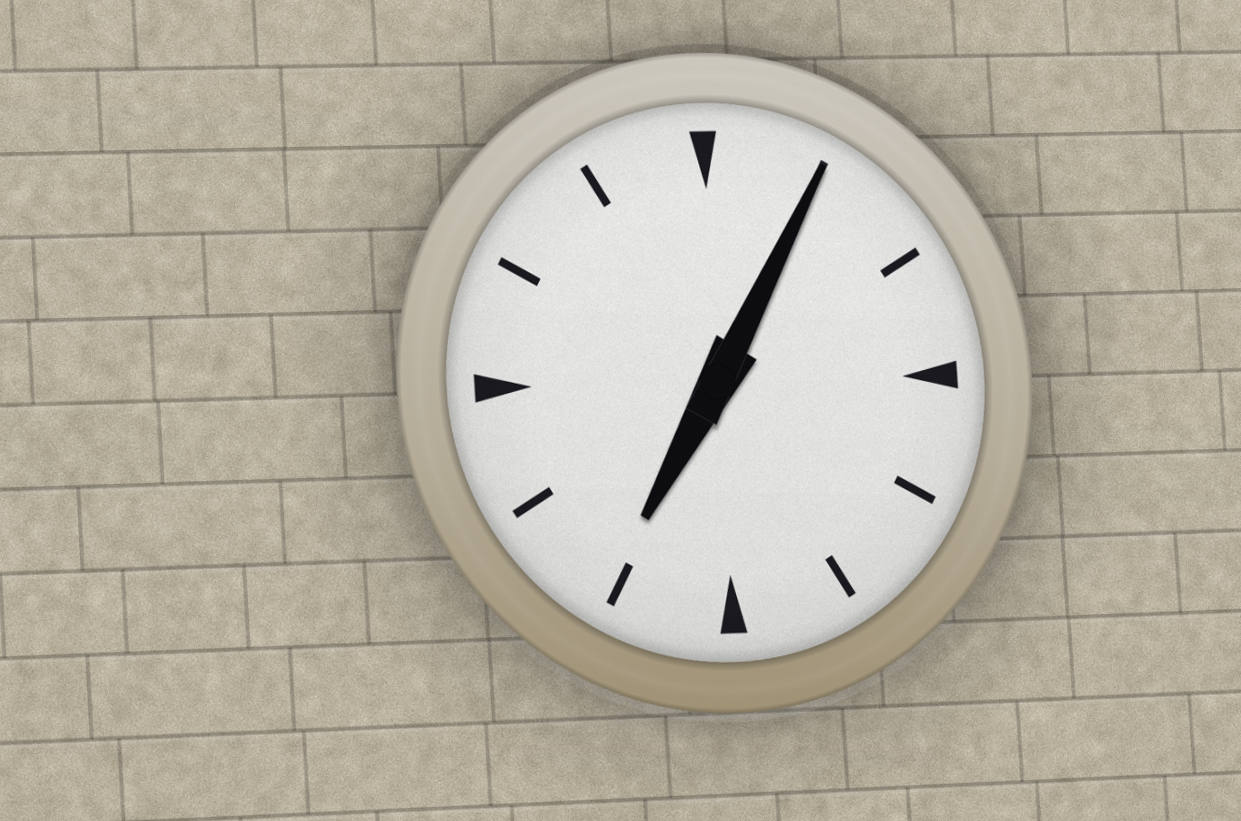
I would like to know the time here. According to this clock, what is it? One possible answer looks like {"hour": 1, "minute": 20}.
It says {"hour": 7, "minute": 5}
